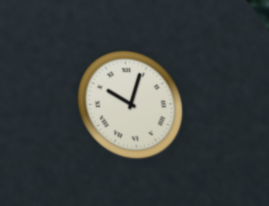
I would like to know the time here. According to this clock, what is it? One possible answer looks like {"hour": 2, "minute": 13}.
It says {"hour": 10, "minute": 4}
